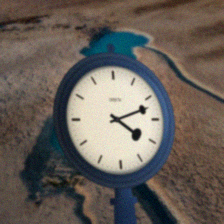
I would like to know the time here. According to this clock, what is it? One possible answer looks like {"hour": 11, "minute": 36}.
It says {"hour": 4, "minute": 12}
